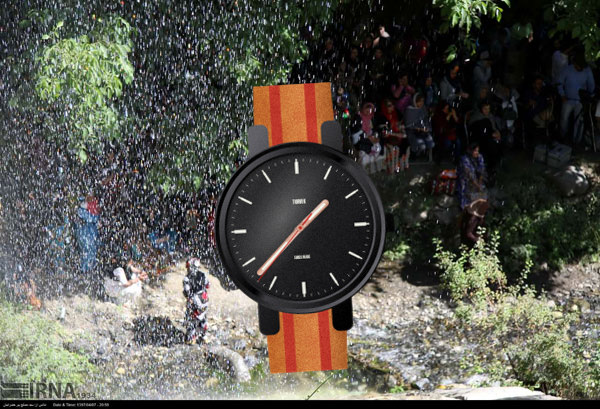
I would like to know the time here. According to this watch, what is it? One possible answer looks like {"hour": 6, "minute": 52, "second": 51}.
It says {"hour": 1, "minute": 37, "second": 37}
